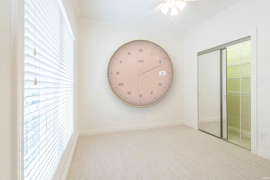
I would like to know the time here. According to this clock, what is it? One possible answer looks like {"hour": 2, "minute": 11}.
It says {"hour": 6, "minute": 11}
